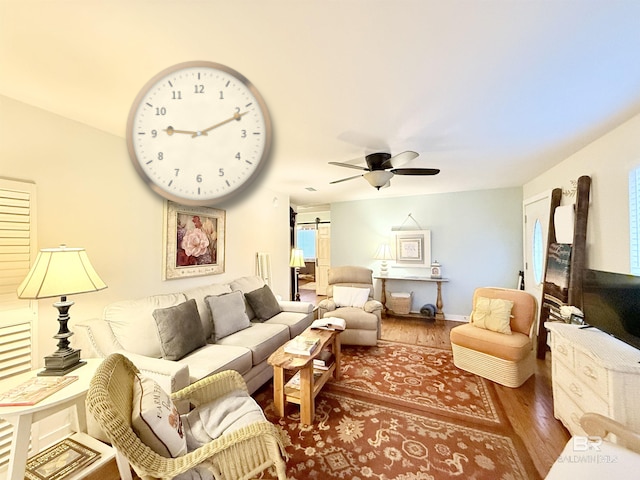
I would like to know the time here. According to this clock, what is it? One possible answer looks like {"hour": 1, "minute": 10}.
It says {"hour": 9, "minute": 11}
